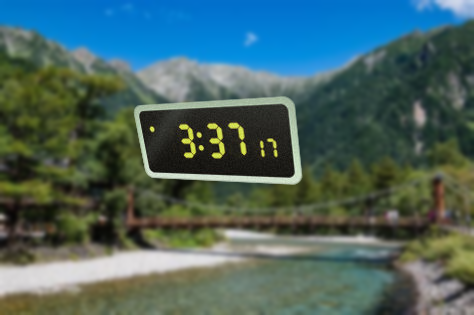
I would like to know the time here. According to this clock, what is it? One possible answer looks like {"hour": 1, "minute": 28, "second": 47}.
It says {"hour": 3, "minute": 37, "second": 17}
